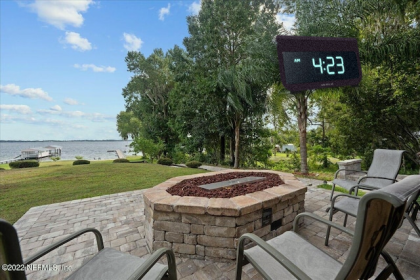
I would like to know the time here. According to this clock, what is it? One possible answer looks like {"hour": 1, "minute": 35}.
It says {"hour": 4, "minute": 23}
